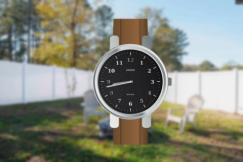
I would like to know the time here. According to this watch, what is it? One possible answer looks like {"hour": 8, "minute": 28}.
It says {"hour": 8, "minute": 43}
